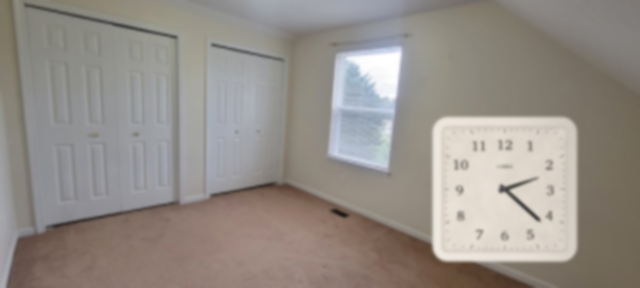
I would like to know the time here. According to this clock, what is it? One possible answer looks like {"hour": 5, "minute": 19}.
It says {"hour": 2, "minute": 22}
